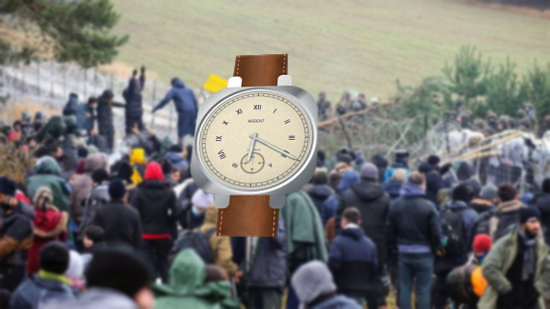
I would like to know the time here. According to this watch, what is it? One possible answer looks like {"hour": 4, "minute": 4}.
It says {"hour": 6, "minute": 20}
